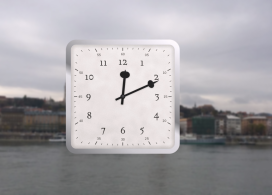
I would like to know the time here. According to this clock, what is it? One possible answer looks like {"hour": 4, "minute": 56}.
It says {"hour": 12, "minute": 11}
